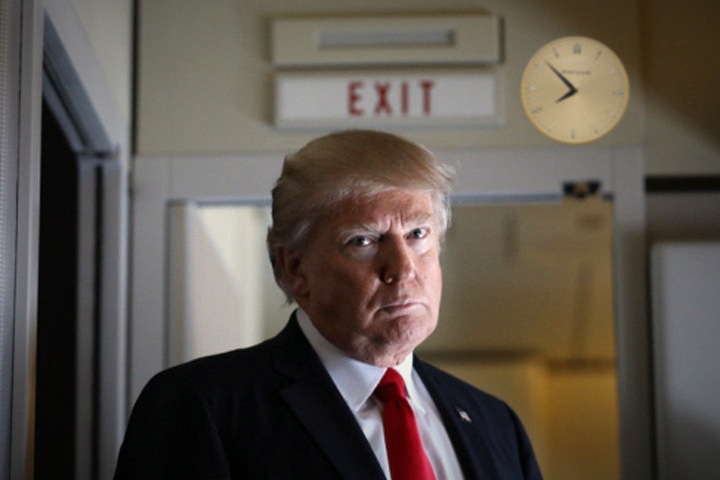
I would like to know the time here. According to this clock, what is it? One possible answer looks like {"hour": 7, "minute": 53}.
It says {"hour": 7, "minute": 52}
